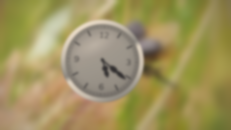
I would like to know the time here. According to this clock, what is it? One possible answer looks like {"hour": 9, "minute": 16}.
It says {"hour": 5, "minute": 21}
